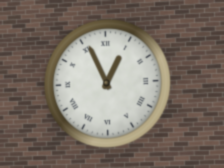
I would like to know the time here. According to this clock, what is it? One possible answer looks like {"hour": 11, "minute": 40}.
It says {"hour": 12, "minute": 56}
